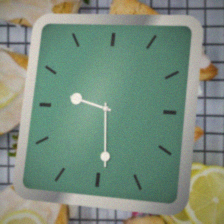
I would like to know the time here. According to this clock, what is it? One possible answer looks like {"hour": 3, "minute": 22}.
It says {"hour": 9, "minute": 29}
